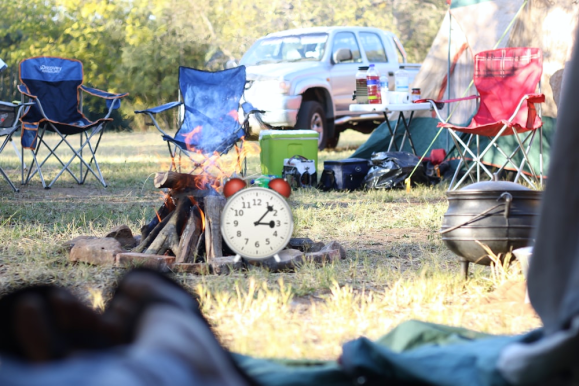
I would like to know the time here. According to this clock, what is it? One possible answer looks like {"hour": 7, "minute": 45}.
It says {"hour": 3, "minute": 7}
